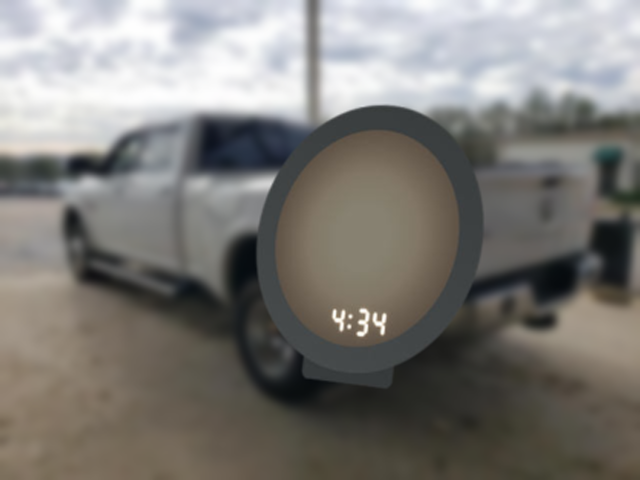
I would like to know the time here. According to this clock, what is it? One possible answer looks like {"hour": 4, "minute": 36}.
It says {"hour": 4, "minute": 34}
